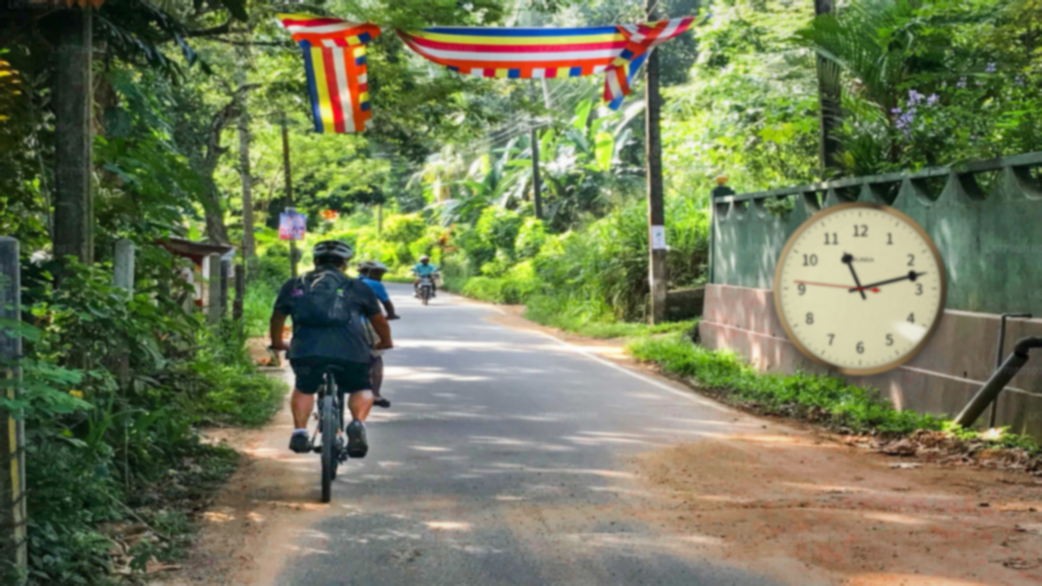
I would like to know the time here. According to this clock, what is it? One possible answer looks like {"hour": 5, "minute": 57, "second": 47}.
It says {"hour": 11, "minute": 12, "second": 46}
